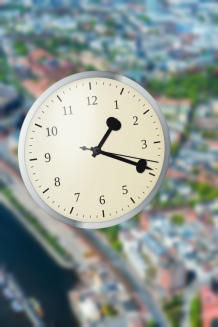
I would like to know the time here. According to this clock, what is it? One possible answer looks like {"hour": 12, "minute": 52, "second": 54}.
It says {"hour": 1, "minute": 19, "second": 18}
